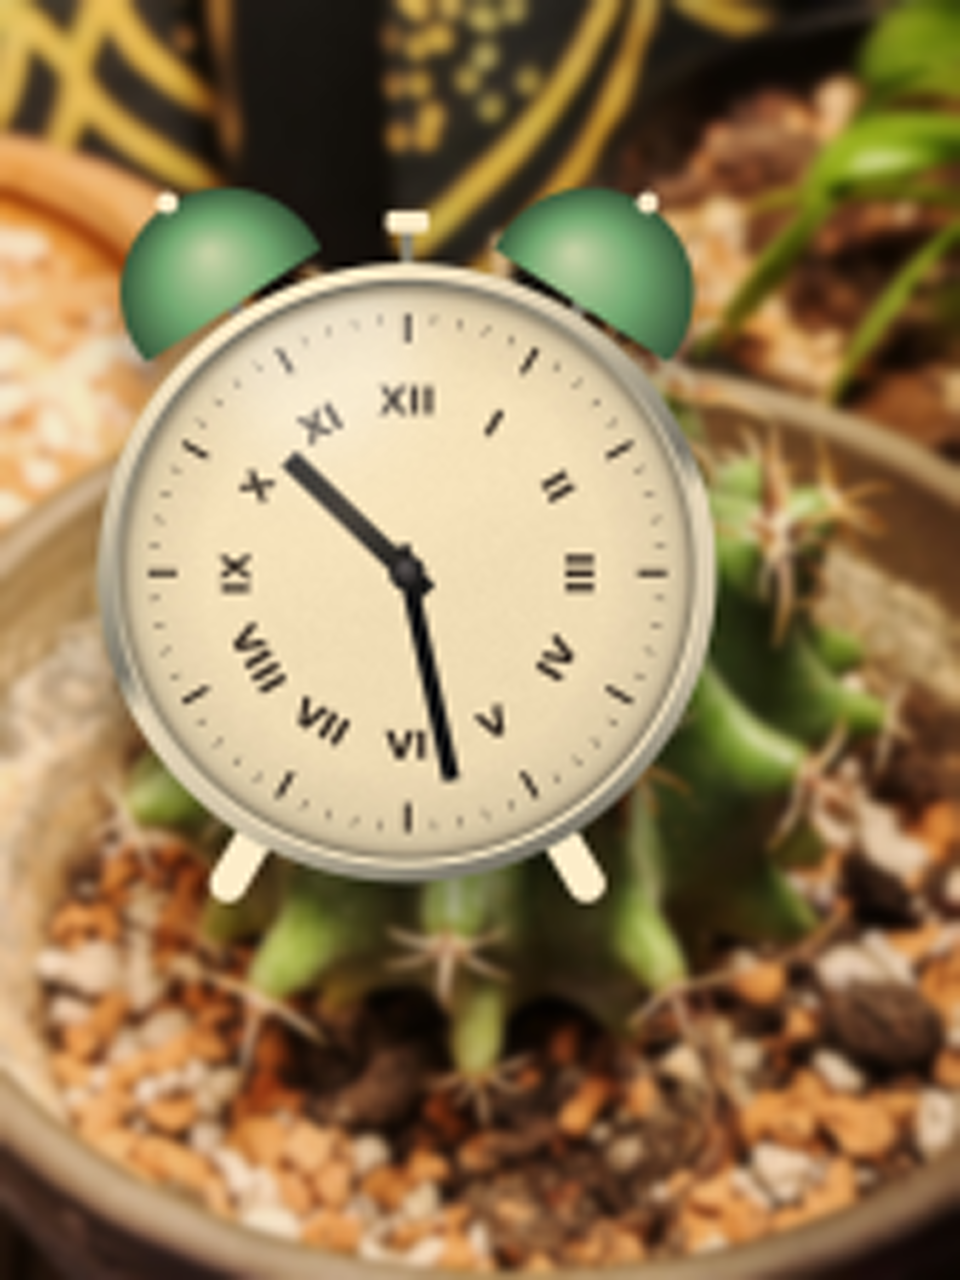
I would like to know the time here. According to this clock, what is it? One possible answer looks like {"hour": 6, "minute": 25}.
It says {"hour": 10, "minute": 28}
